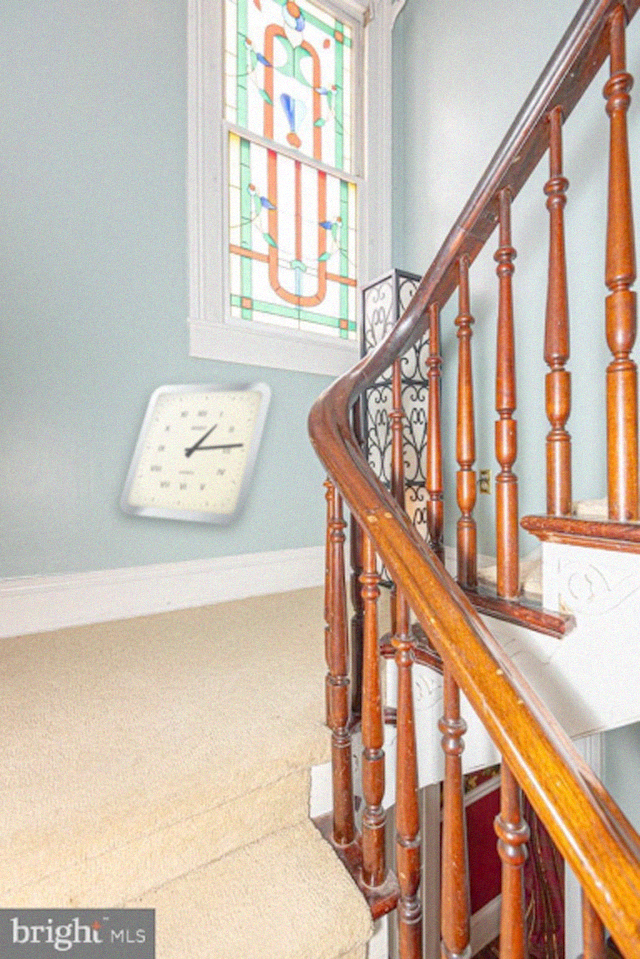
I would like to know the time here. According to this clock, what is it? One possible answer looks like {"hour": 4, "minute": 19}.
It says {"hour": 1, "minute": 14}
